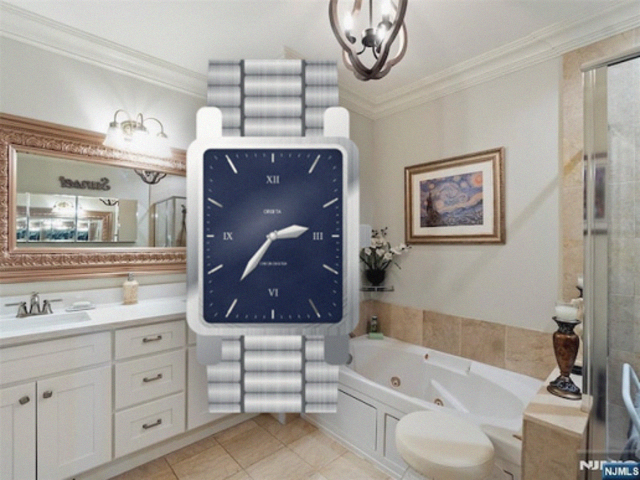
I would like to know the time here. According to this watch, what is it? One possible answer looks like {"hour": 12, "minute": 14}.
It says {"hour": 2, "minute": 36}
